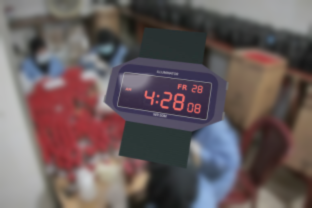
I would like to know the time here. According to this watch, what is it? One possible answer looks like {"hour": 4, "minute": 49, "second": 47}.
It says {"hour": 4, "minute": 28, "second": 8}
